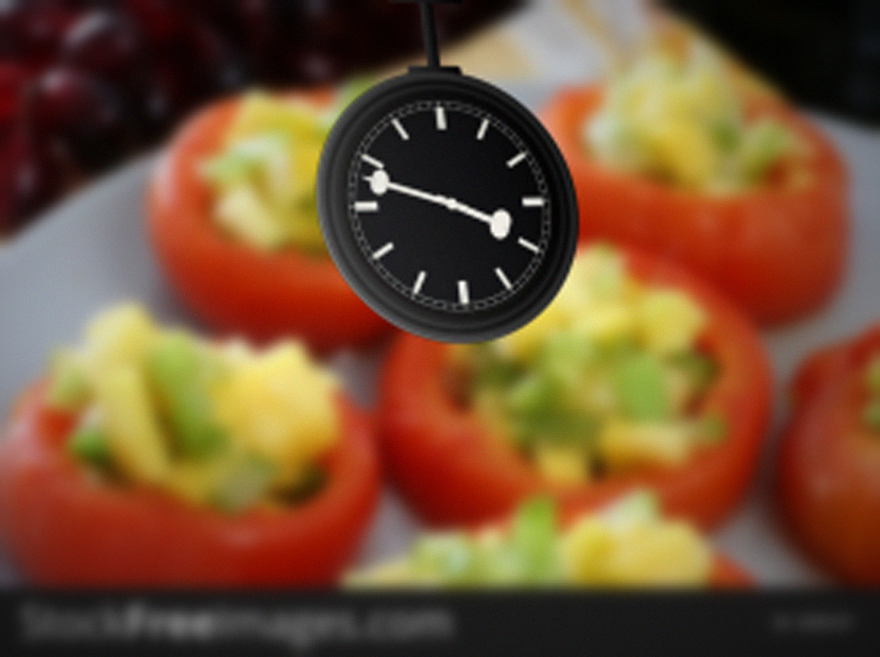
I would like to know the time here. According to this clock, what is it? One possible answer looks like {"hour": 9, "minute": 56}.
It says {"hour": 3, "minute": 48}
